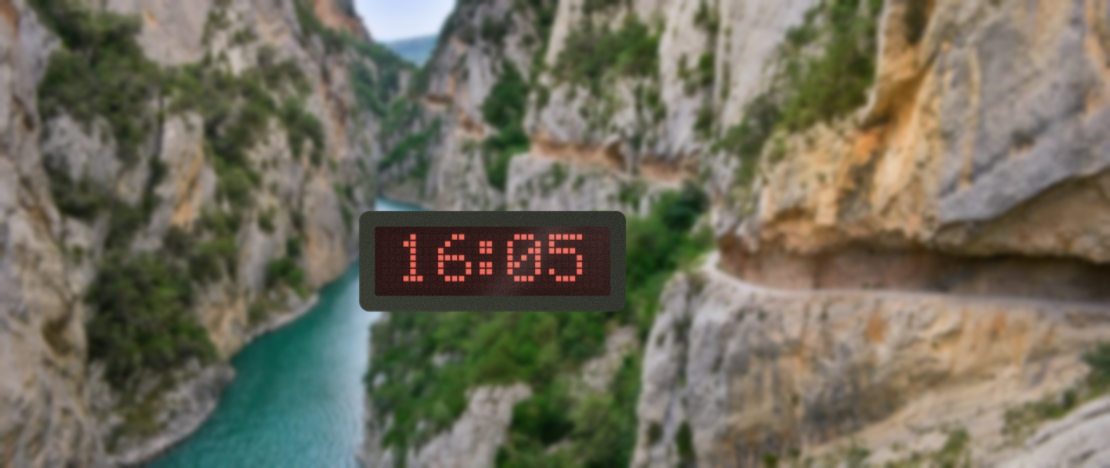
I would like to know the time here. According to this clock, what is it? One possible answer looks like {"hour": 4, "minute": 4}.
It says {"hour": 16, "minute": 5}
